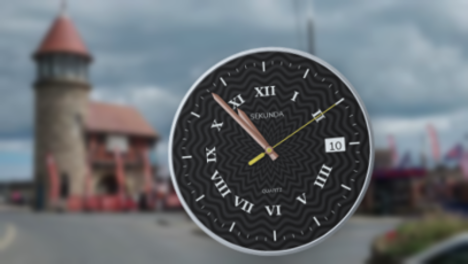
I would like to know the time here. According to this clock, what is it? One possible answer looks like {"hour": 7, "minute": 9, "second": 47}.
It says {"hour": 10, "minute": 53, "second": 10}
